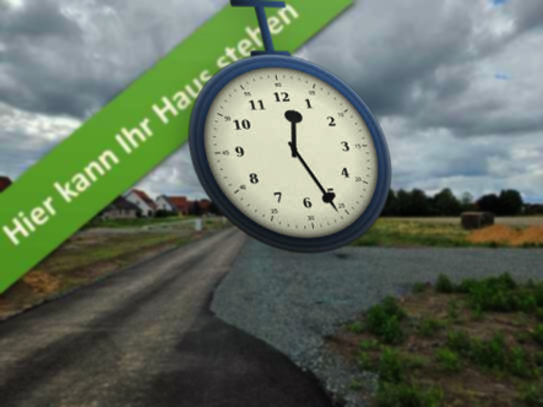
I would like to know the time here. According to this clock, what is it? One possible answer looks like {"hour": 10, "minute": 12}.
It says {"hour": 12, "minute": 26}
